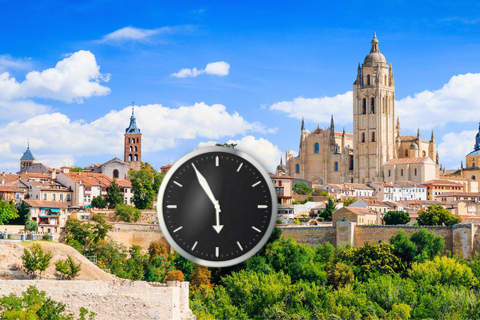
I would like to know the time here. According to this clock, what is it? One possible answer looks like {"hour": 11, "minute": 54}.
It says {"hour": 5, "minute": 55}
